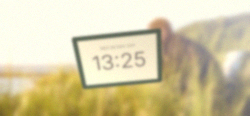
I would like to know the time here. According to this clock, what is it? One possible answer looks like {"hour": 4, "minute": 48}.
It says {"hour": 13, "minute": 25}
